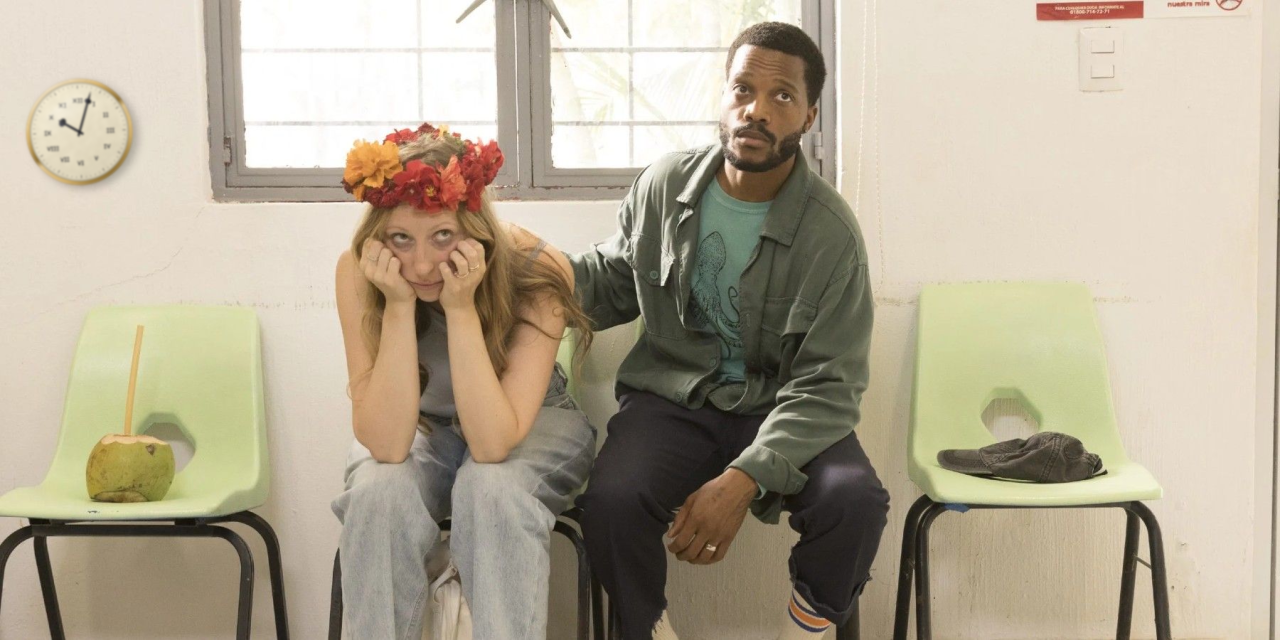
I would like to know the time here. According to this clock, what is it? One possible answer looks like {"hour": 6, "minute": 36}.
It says {"hour": 10, "minute": 3}
